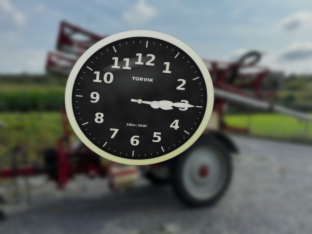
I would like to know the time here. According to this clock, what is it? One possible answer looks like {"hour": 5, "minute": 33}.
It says {"hour": 3, "minute": 15}
